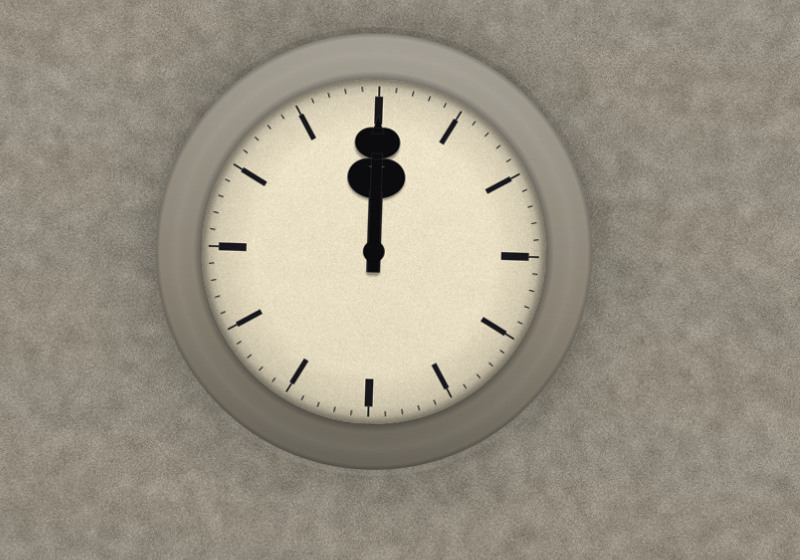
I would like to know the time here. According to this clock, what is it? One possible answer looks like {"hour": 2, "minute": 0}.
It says {"hour": 12, "minute": 0}
